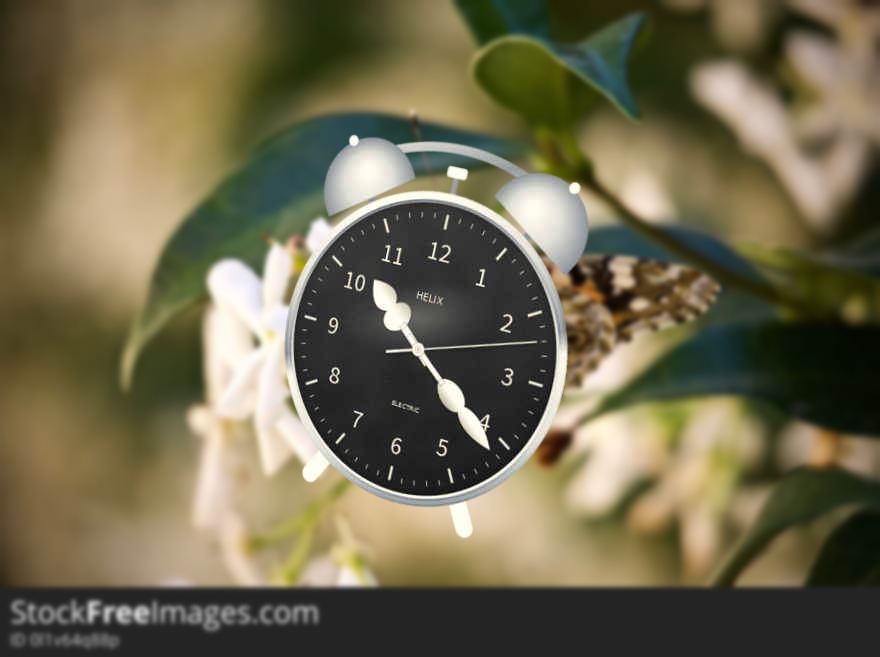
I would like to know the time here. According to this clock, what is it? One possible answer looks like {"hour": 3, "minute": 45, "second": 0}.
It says {"hour": 10, "minute": 21, "second": 12}
